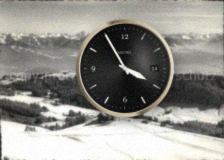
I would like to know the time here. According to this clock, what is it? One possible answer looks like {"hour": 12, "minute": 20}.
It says {"hour": 3, "minute": 55}
